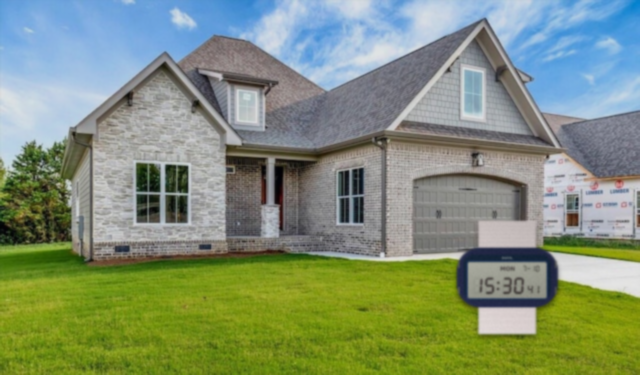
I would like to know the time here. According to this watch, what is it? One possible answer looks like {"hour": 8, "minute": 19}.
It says {"hour": 15, "minute": 30}
